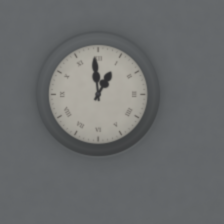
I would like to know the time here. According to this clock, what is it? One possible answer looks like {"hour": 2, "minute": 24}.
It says {"hour": 12, "minute": 59}
